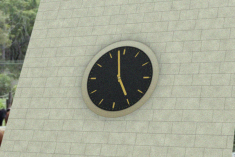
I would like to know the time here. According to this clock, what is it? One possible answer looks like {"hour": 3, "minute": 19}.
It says {"hour": 4, "minute": 58}
